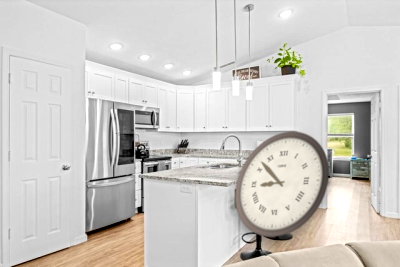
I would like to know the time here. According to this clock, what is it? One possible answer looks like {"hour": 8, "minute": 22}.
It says {"hour": 8, "minute": 52}
